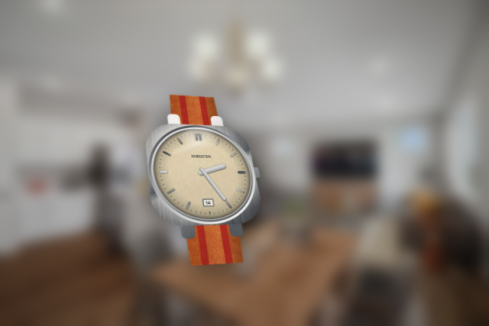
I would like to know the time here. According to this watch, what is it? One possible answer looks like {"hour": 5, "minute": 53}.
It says {"hour": 2, "minute": 25}
